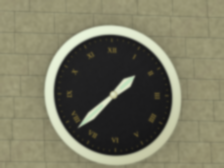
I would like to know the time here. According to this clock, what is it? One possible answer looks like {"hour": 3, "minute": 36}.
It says {"hour": 1, "minute": 38}
